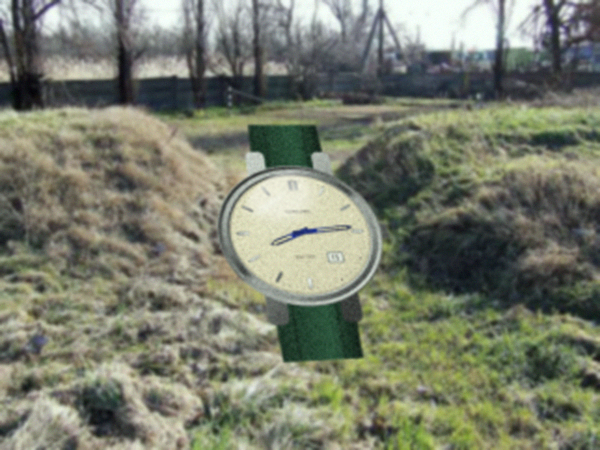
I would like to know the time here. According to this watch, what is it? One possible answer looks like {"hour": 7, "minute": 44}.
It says {"hour": 8, "minute": 14}
